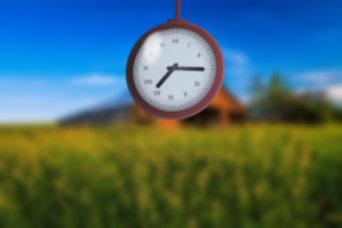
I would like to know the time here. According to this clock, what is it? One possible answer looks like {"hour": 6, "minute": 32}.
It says {"hour": 7, "minute": 15}
